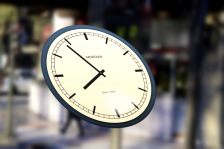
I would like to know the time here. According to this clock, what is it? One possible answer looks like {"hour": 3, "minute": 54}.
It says {"hour": 7, "minute": 54}
